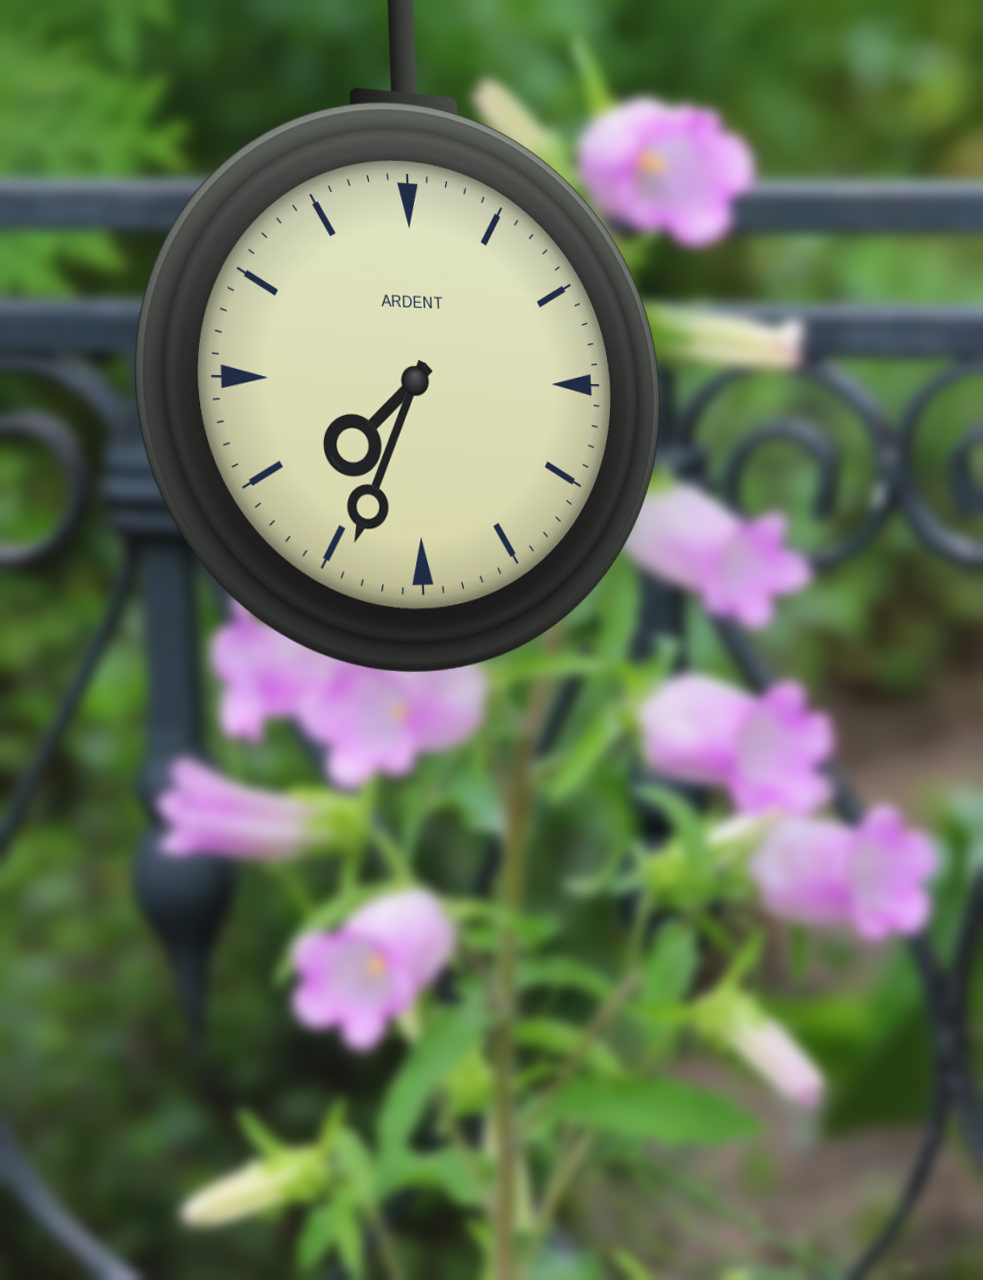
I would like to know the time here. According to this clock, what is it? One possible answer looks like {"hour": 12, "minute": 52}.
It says {"hour": 7, "minute": 34}
